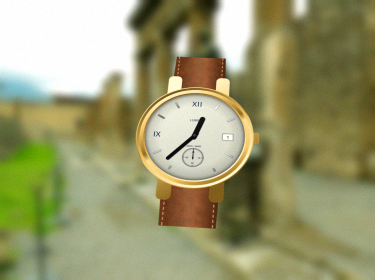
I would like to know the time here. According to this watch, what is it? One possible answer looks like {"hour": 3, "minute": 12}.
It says {"hour": 12, "minute": 37}
